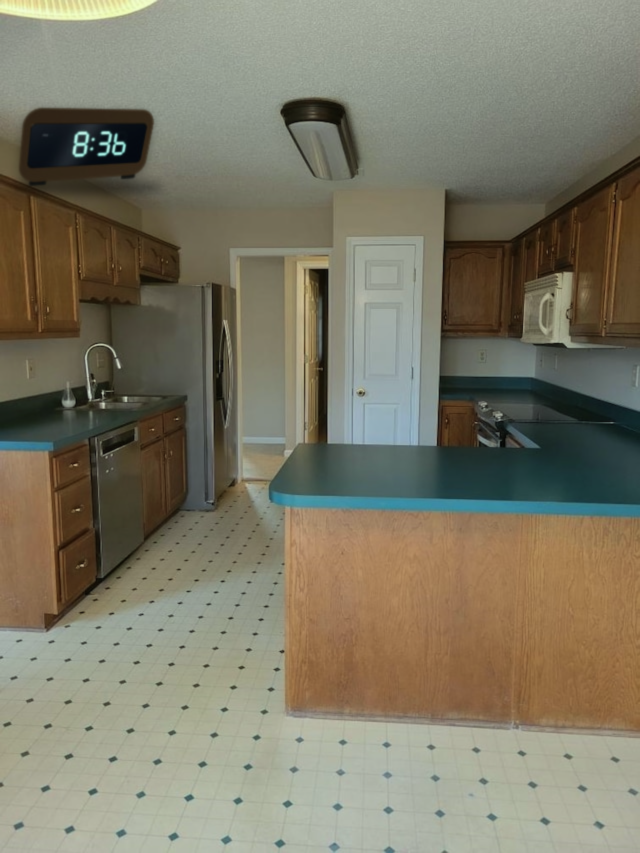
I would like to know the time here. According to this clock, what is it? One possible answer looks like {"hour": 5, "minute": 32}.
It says {"hour": 8, "minute": 36}
